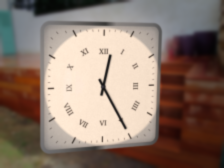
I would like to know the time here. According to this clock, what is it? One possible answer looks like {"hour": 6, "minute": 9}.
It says {"hour": 12, "minute": 25}
